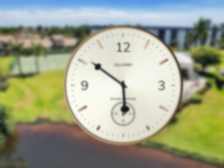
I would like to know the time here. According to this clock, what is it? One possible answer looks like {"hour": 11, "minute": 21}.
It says {"hour": 5, "minute": 51}
